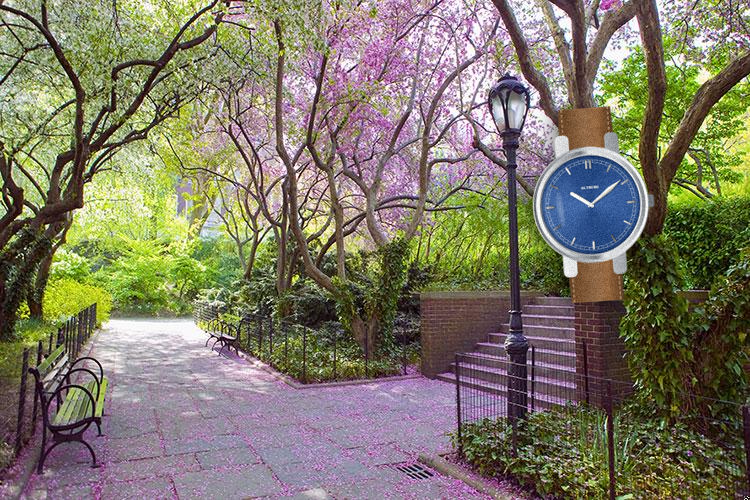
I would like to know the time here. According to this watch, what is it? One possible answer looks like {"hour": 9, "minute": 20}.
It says {"hour": 10, "minute": 9}
